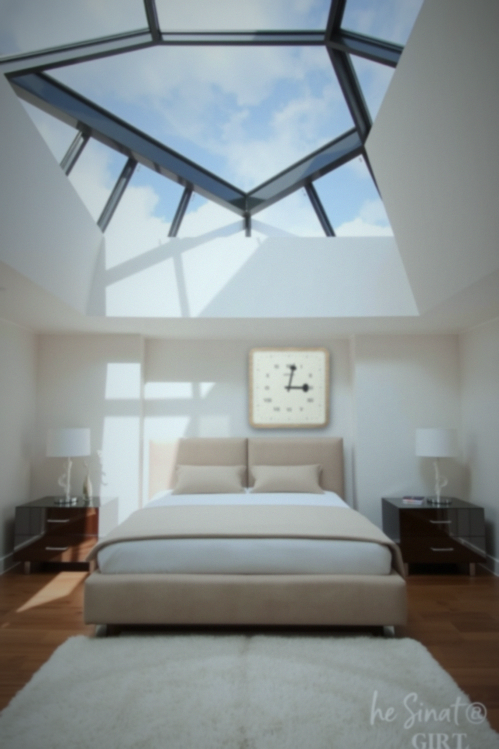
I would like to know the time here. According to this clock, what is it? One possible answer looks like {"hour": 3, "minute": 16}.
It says {"hour": 3, "minute": 2}
